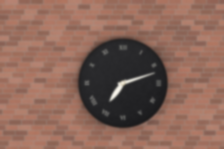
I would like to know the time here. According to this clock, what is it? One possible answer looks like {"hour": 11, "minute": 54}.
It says {"hour": 7, "minute": 12}
